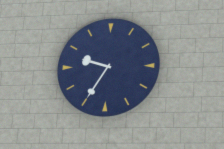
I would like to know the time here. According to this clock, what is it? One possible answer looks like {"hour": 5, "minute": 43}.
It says {"hour": 9, "minute": 35}
